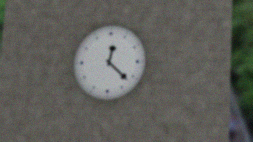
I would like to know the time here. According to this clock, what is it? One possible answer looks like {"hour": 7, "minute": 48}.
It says {"hour": 12, "minute": 22}
